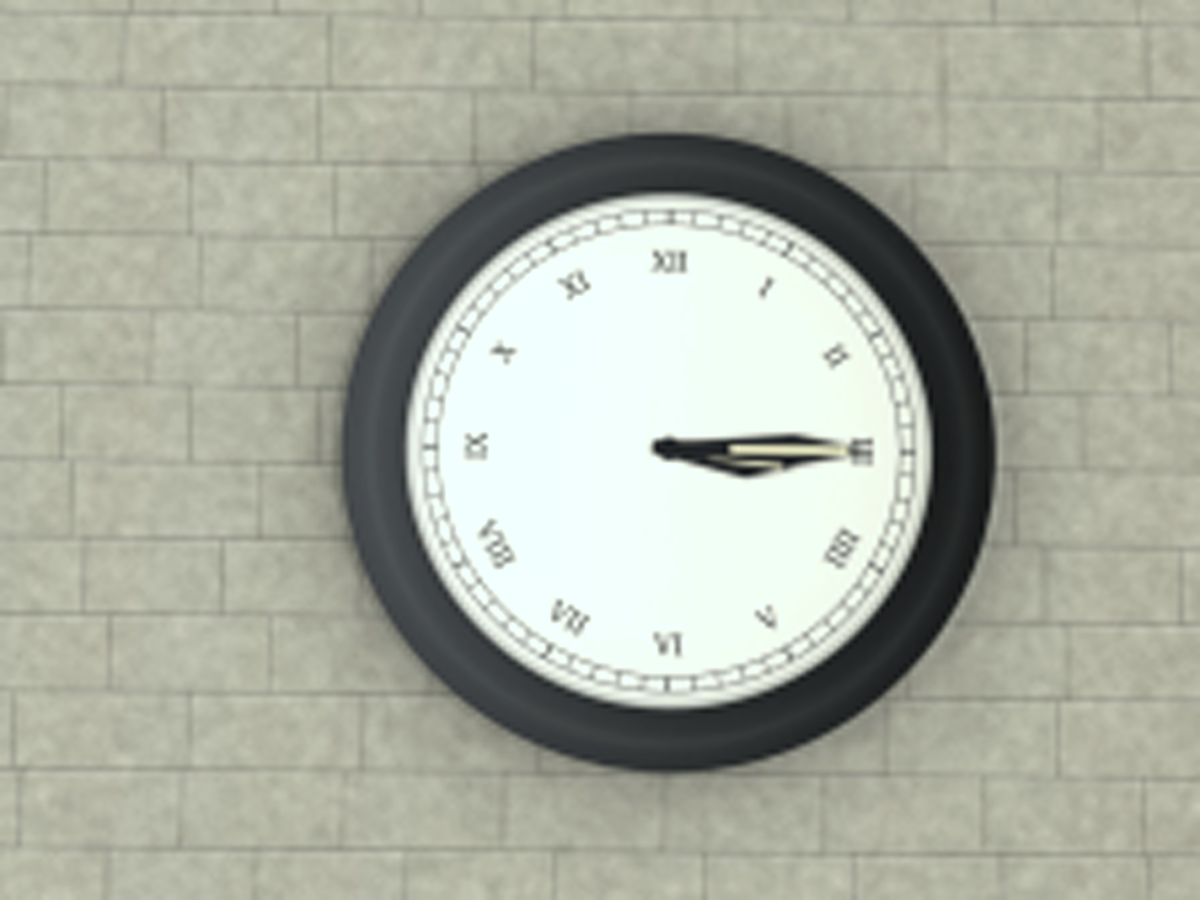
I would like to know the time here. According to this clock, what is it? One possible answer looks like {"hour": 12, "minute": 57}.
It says {"hour": 3, "minute": 15}
